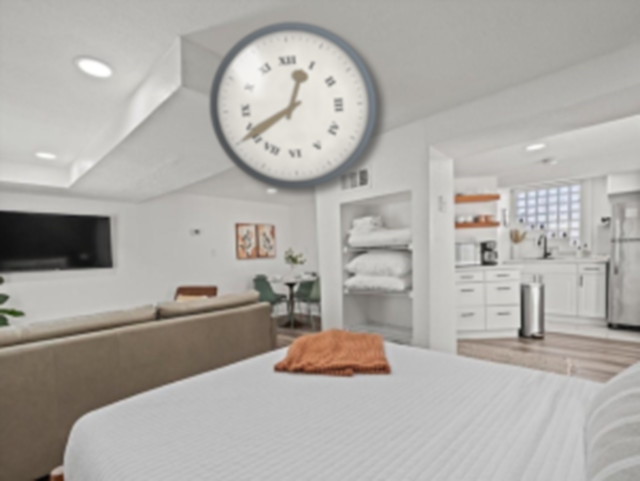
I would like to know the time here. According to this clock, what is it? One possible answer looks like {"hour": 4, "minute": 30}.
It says {"hour": 12, "minute": 40}
